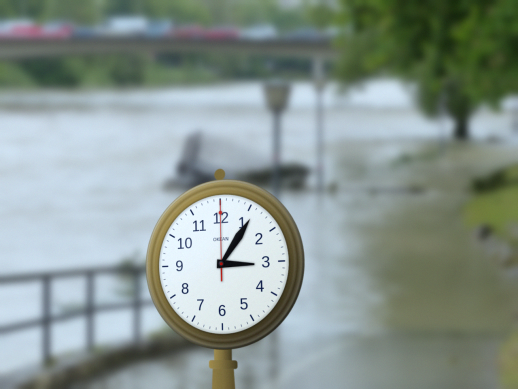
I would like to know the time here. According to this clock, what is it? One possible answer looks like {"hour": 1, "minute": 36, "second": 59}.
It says {"hour": 3, "minute": 6, "second": 0}
